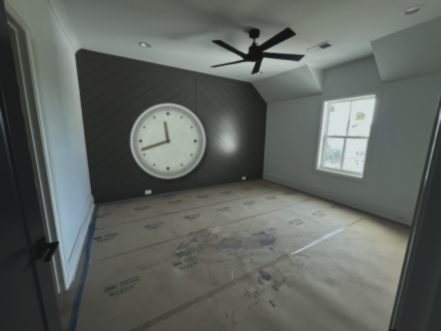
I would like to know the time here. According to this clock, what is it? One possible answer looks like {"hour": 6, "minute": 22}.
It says {"hour": 11, "minute": 42}
